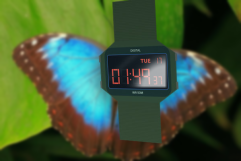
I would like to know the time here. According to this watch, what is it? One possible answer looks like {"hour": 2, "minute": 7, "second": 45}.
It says {"hour": 1, "minute": 49, "second": 37}
